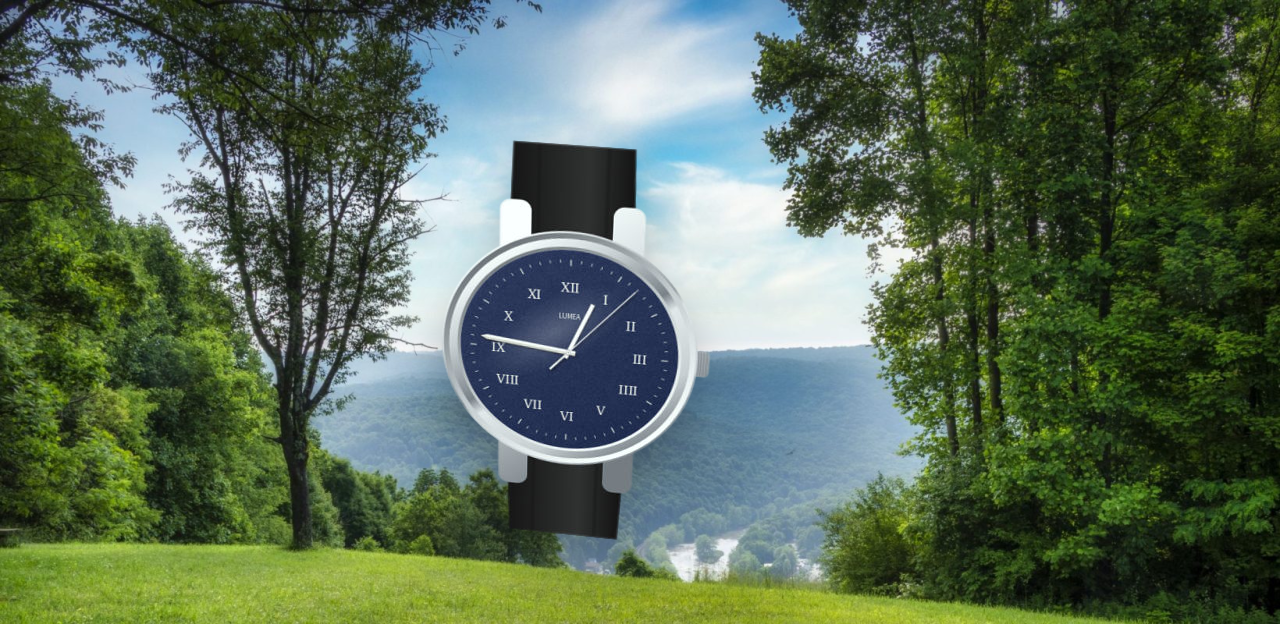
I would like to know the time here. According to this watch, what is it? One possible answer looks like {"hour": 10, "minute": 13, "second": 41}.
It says {"hour": 12, "minute": 46, "second": 7}
